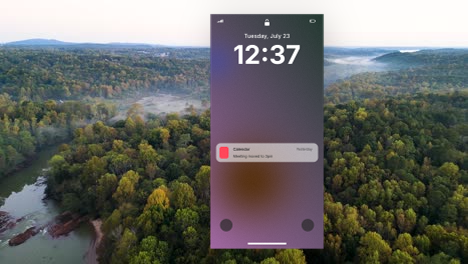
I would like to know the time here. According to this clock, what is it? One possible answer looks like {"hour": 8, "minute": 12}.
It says {"hour": 12, "minute": 37}
